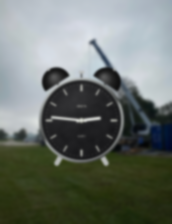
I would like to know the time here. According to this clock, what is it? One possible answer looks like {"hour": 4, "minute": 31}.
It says {"hour": 2, "minute": 46}
